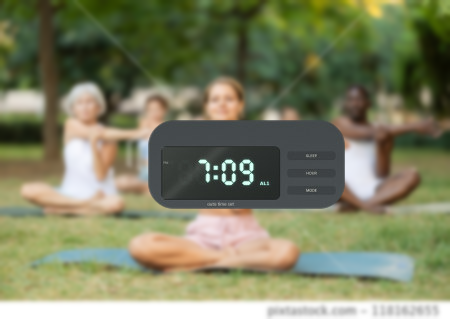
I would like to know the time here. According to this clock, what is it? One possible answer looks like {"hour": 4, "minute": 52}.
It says {"hour": 7, "minute": 9}
